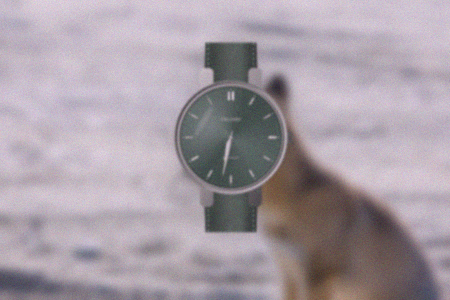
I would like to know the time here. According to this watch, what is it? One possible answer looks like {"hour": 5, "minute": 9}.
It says {"hour": 6, "minute": 32}
